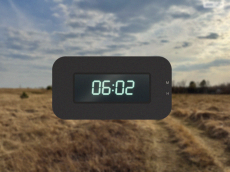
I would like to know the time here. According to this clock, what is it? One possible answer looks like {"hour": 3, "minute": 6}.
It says {"hour": 6, "minute": 2}
